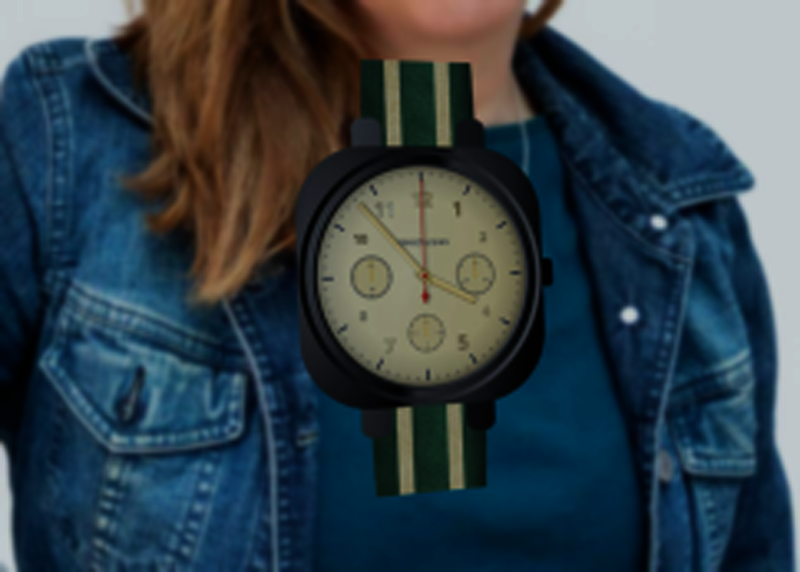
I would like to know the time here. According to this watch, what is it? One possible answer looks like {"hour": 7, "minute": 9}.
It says {"hour": 3, "minute": 53}
